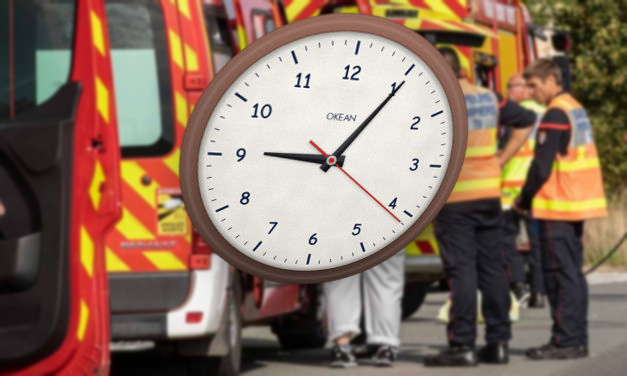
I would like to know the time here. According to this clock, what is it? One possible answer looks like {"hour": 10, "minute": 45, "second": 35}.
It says {"hour": 9, "minute": 5, "second": 21}
